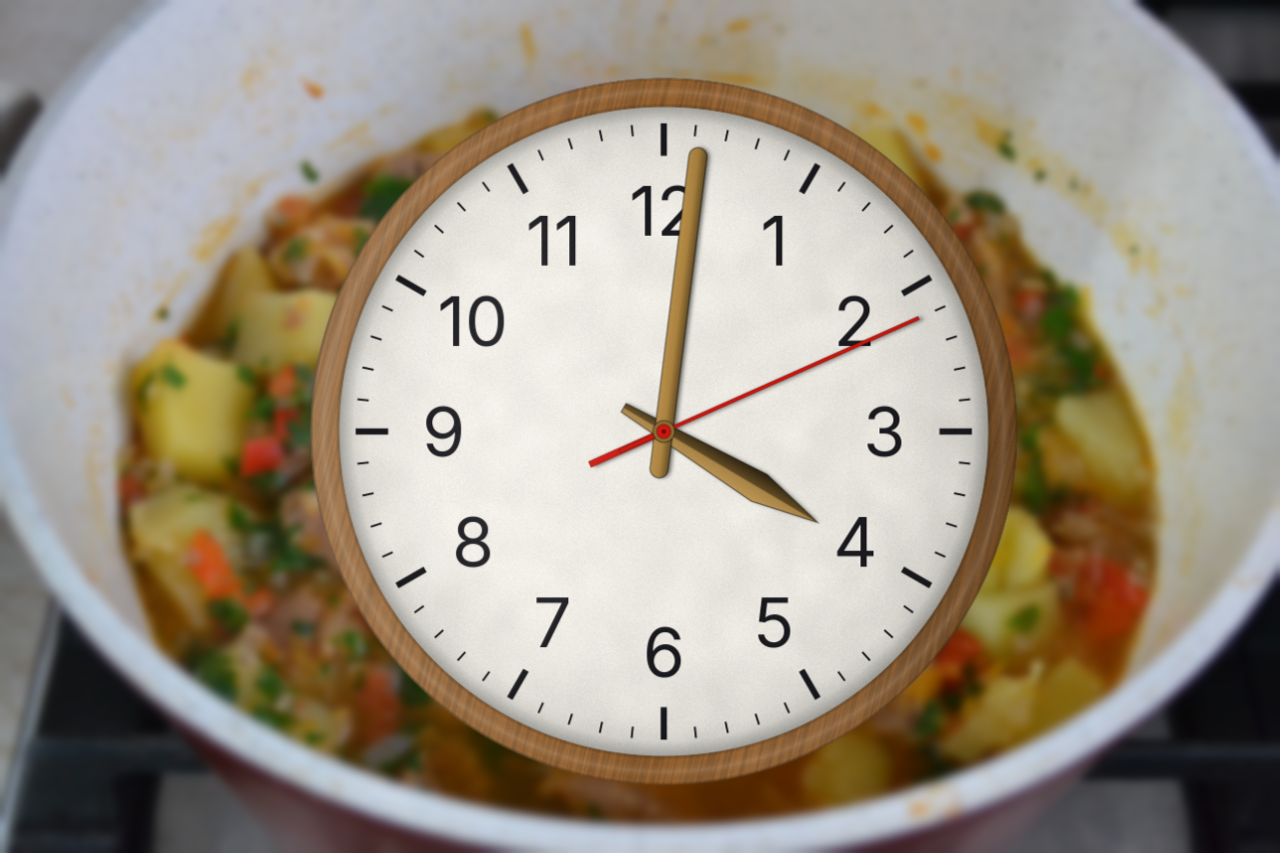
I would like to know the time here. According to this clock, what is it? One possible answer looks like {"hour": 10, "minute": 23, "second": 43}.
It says {"hour": 4, "minute": 1, "second": 11}
